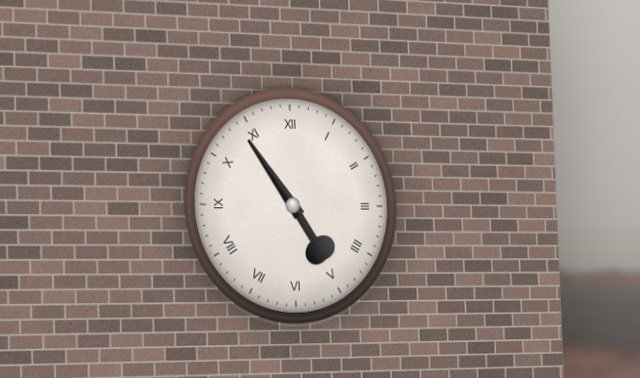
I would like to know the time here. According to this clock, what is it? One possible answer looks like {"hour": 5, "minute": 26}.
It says {"hour": 4, "minute": 54}
